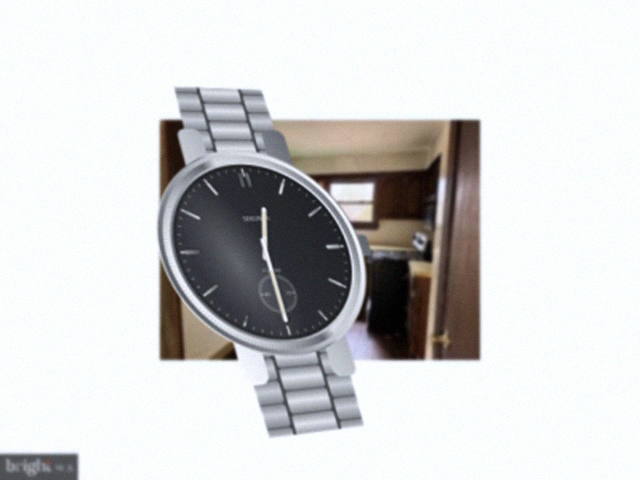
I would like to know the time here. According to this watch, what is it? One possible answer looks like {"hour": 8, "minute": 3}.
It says {"hour": 12, "minute": 30}
